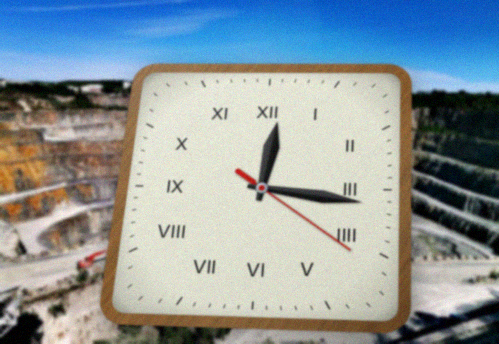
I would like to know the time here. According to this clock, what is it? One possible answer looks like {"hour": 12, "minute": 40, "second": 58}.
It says {"hour": 12, "minute": 16, "second": 21}
